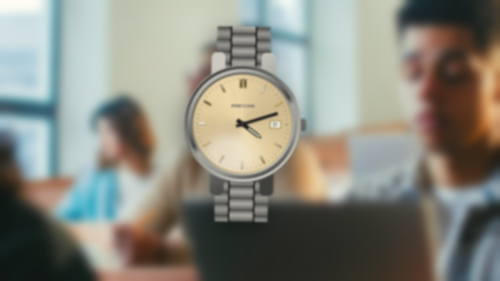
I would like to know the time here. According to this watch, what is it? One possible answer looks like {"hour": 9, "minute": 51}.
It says {"hour": 4, "minute": 12}
